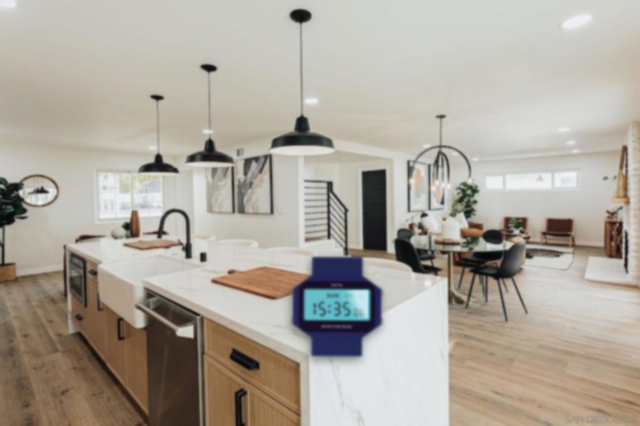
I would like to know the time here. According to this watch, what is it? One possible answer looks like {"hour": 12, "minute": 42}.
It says {"hour": 15, "minute": 35}
